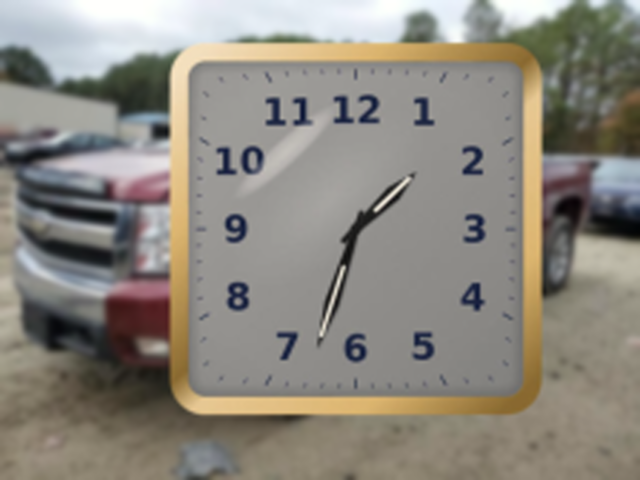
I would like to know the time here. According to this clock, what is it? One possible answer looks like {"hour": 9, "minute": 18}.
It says {"hour": 1, "minute": 33}
